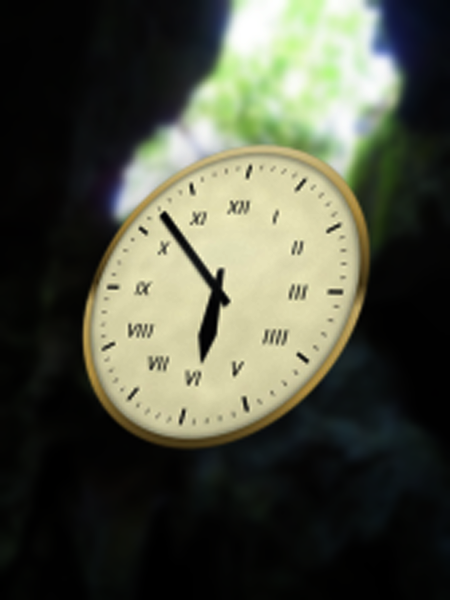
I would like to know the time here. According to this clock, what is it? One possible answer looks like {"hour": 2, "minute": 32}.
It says {"hour": 5, "minute": 52}
